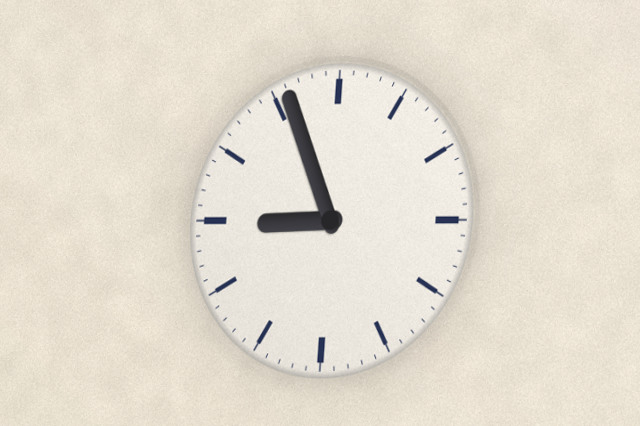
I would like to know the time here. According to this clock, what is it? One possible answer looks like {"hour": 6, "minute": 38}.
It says {"hour": 8, "minute": 56}
